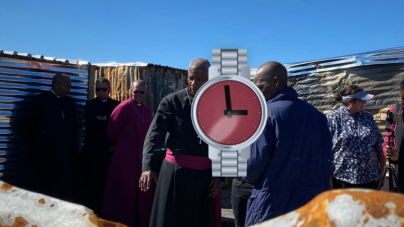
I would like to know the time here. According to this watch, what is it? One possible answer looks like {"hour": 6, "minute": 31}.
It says {"hour": 2, "minute": 59}
